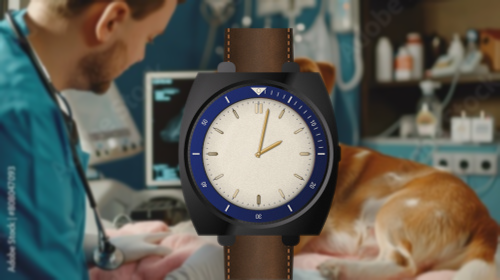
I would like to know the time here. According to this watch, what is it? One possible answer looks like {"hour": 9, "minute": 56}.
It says {"hour": 2, "minute": 2}
